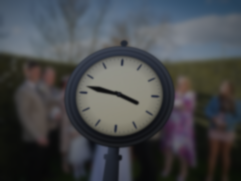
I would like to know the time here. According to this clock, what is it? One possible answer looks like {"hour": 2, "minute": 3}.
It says {"hour": 3, "minute": 47}
